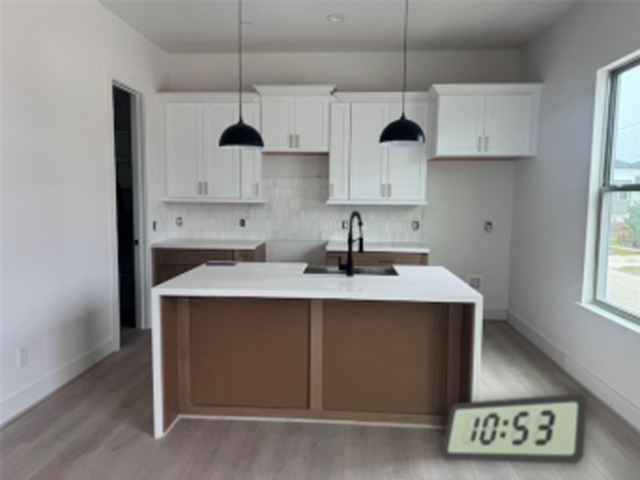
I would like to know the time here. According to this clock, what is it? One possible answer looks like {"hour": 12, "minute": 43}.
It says {"hour": 10, "minute": 53}
